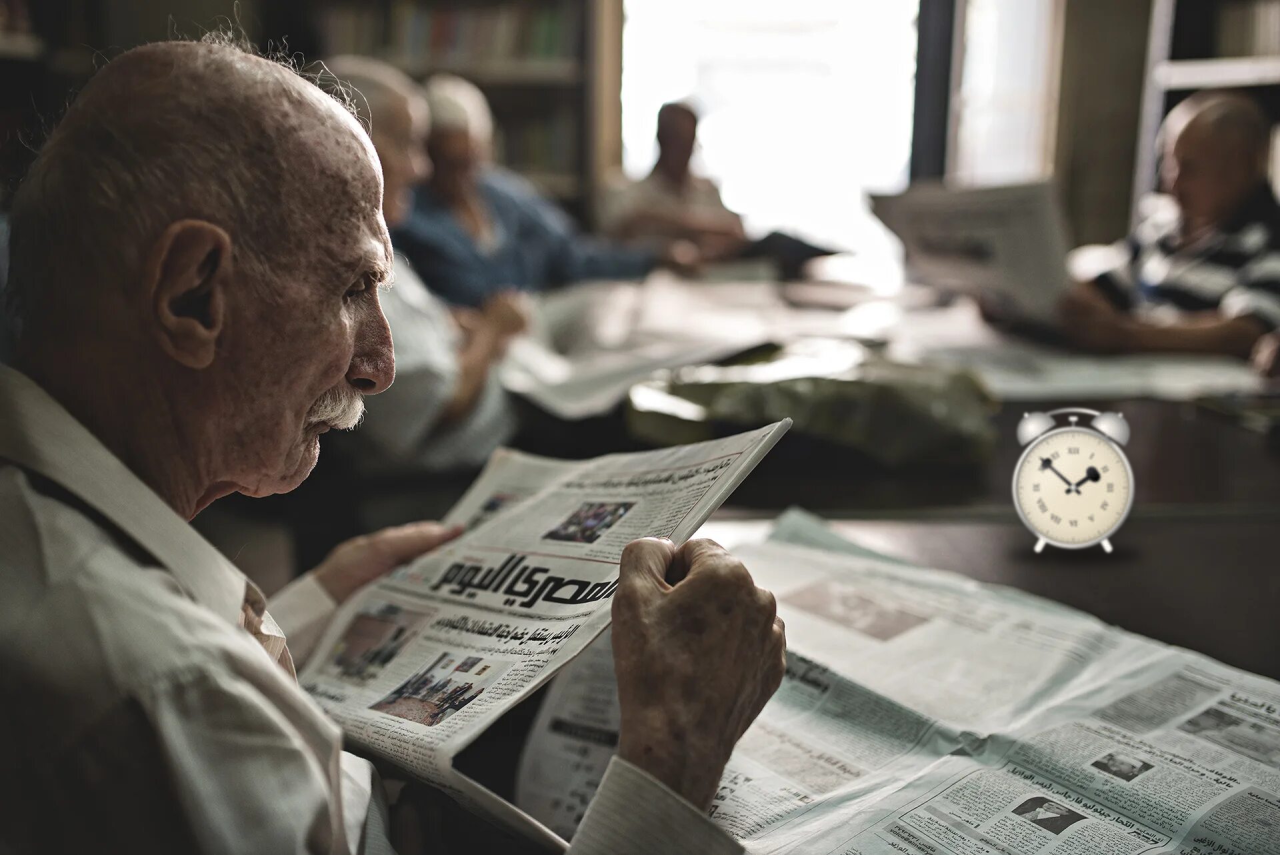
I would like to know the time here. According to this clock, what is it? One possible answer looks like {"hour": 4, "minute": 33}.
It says {"hour": 1, "minute": 52}
